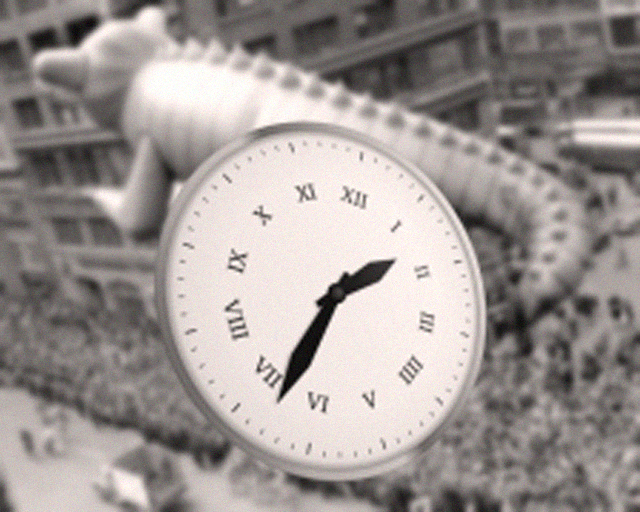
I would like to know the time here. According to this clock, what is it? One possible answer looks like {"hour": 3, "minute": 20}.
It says {"hour": 1, "minute": 33}
